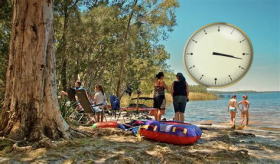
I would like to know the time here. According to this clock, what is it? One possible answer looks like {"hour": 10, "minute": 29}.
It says {"hour": 3, "minute": 17}
